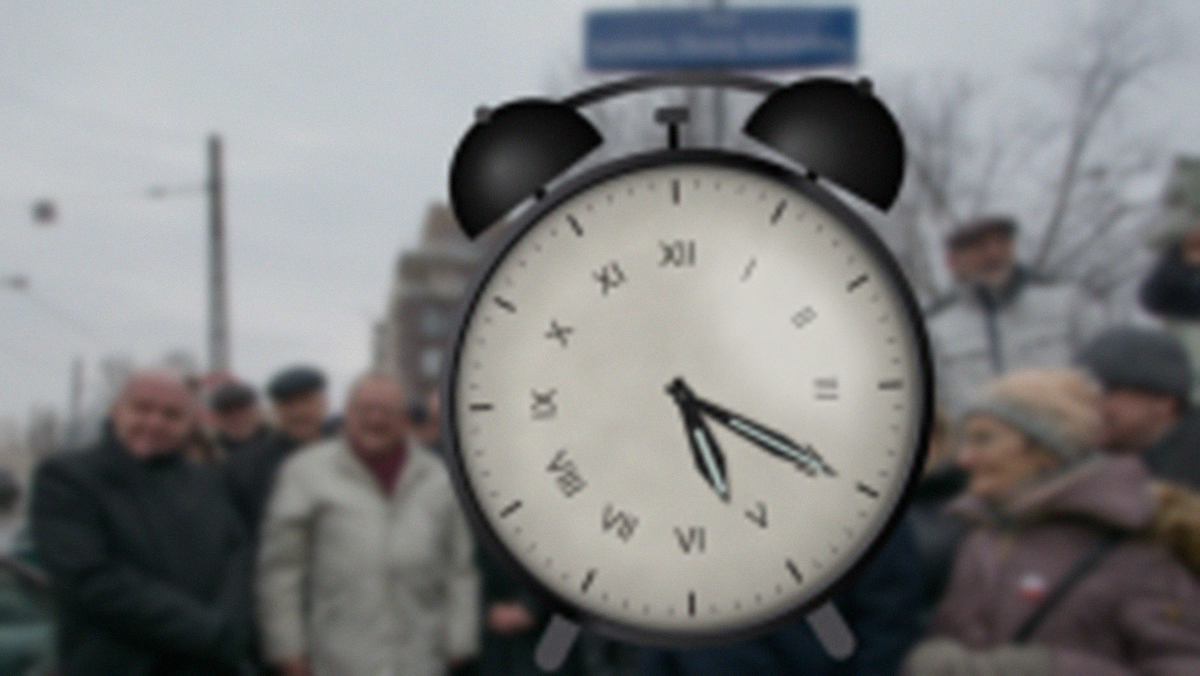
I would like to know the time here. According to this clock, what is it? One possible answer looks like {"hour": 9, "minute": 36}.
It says {"hour": 5, "minute": 20}
